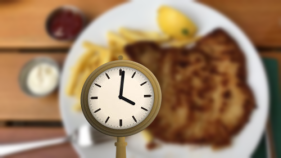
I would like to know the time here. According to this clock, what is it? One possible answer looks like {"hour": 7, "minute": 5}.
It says {"hour": 4, "minute": 1}
